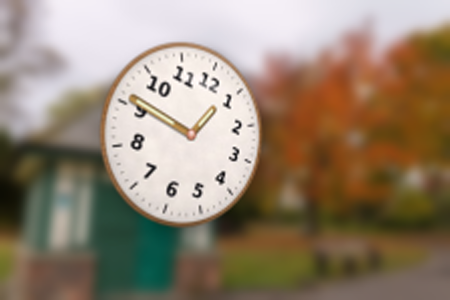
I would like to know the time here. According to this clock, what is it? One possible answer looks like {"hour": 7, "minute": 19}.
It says {"hour": 12, "minute": 46}
